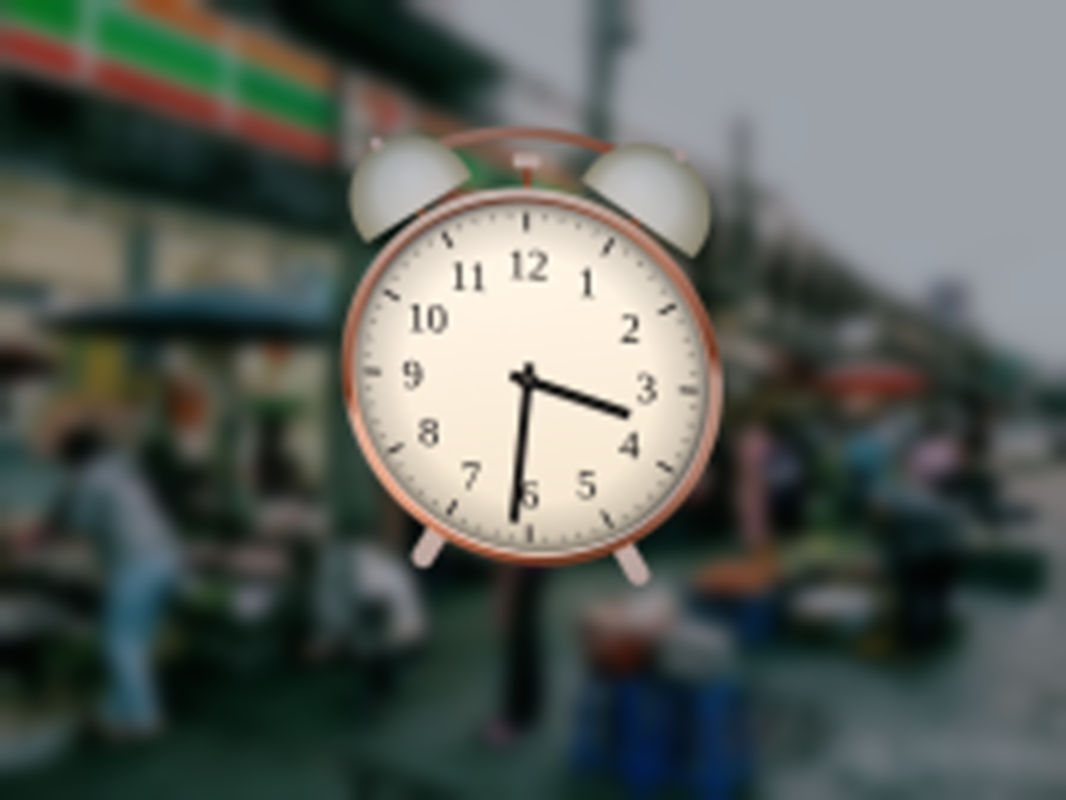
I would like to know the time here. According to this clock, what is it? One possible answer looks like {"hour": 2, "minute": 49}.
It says {"hour": 3, "minute": 31}
